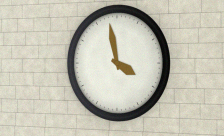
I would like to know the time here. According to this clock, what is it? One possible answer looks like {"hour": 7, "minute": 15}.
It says {"hour": 3, "minute": 58}
